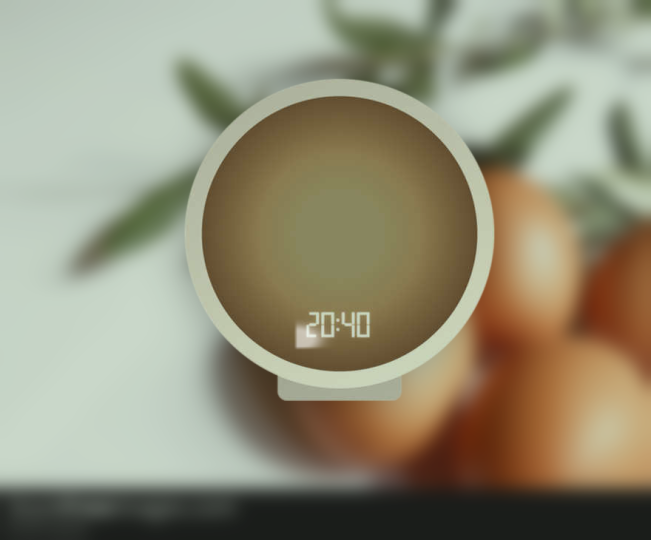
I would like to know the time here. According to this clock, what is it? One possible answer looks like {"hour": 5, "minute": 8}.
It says {"hour": 20, "minute": 40}
